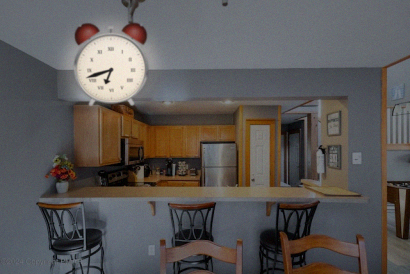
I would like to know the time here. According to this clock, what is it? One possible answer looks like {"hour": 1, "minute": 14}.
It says {"hour": 6, "minute": 42}
